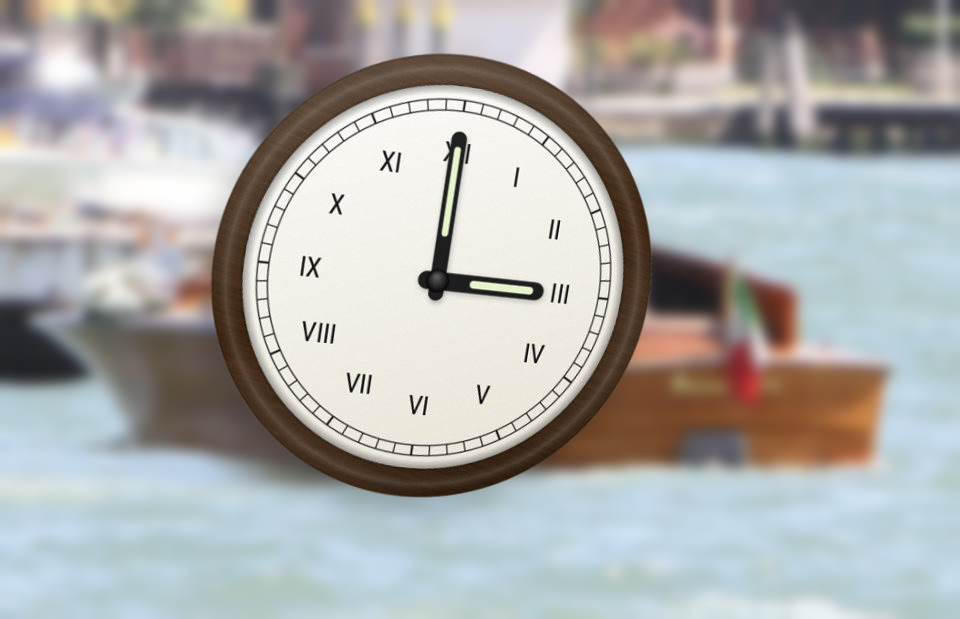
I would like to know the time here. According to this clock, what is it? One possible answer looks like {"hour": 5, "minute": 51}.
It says {"hour": 3, "minute": 0}
